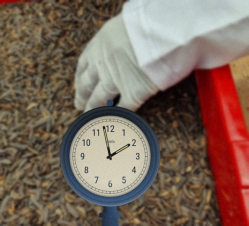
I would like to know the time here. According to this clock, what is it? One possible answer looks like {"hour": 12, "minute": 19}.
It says {"hour": 1, "minute": 58}
